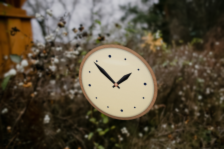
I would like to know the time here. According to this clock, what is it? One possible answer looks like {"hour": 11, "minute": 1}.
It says {"hour": 1, "minute": 54}
